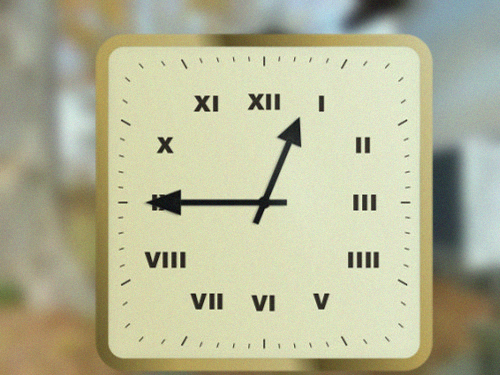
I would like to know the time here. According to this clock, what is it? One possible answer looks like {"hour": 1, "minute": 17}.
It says {"hour": 12, "minute": 45}
